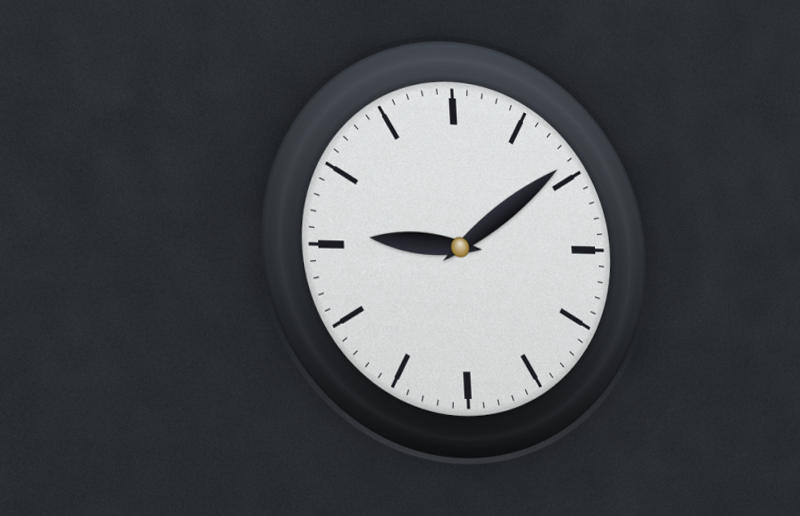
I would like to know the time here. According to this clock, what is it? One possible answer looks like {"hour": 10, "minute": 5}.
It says {"hour": 9, "minute": 9}
